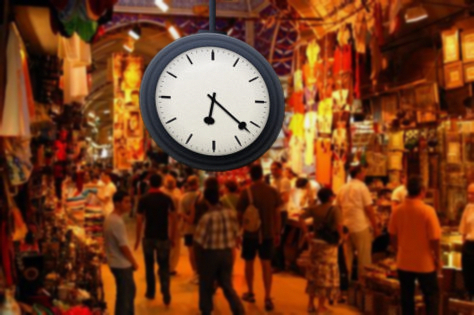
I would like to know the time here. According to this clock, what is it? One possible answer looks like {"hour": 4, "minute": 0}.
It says {"hour": 6, "minute": 22}
